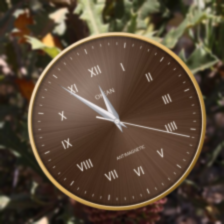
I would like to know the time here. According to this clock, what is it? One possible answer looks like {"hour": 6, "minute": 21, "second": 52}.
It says {"hour": 11, "minute": 54, "second": 21}
